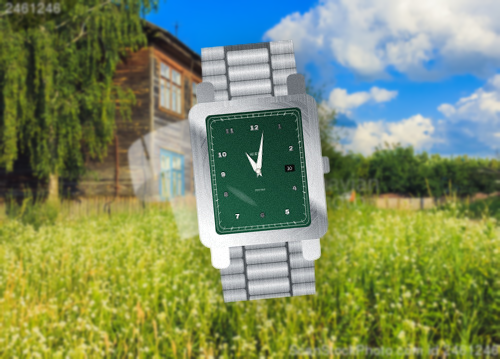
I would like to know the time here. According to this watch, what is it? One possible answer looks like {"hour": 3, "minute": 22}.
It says {"hour": 11, "minute": 2}
